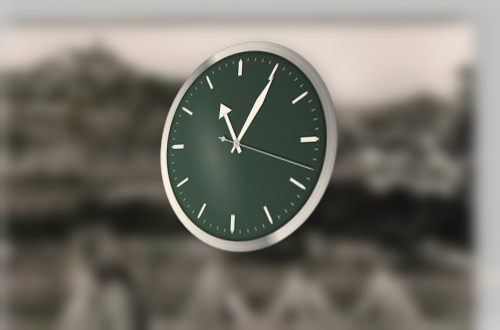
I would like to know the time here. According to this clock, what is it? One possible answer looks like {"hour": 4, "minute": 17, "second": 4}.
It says {"hour": 11, "minute": 5, "second": 18}
